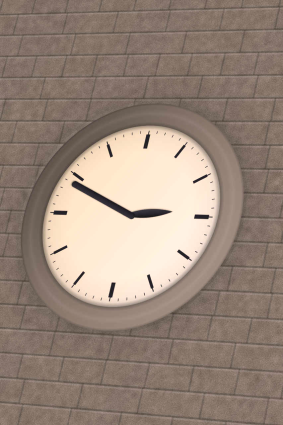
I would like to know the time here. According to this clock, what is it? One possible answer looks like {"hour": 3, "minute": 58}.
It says {"hour": 2, "minute": 49}
